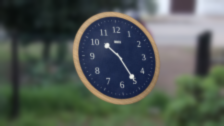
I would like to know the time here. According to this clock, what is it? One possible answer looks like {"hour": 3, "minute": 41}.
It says {"hour": 10, "minute": 25}
